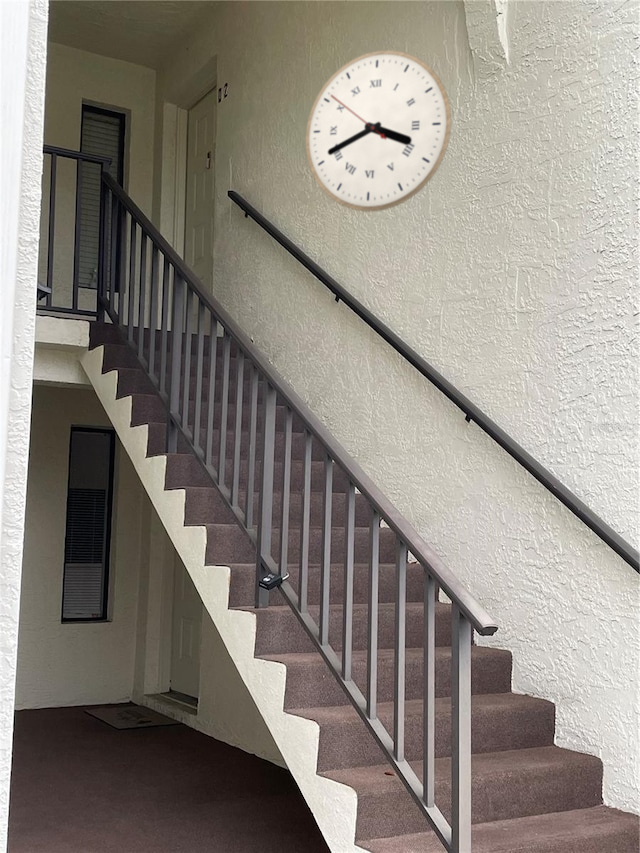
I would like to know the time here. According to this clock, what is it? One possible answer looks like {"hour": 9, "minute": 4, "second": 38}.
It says {"hour": 3, "minute": 40, "second": 51}
